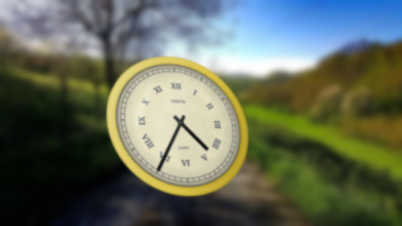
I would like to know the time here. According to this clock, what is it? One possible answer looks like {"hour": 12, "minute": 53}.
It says {"hour": 4, "minute": 35}
